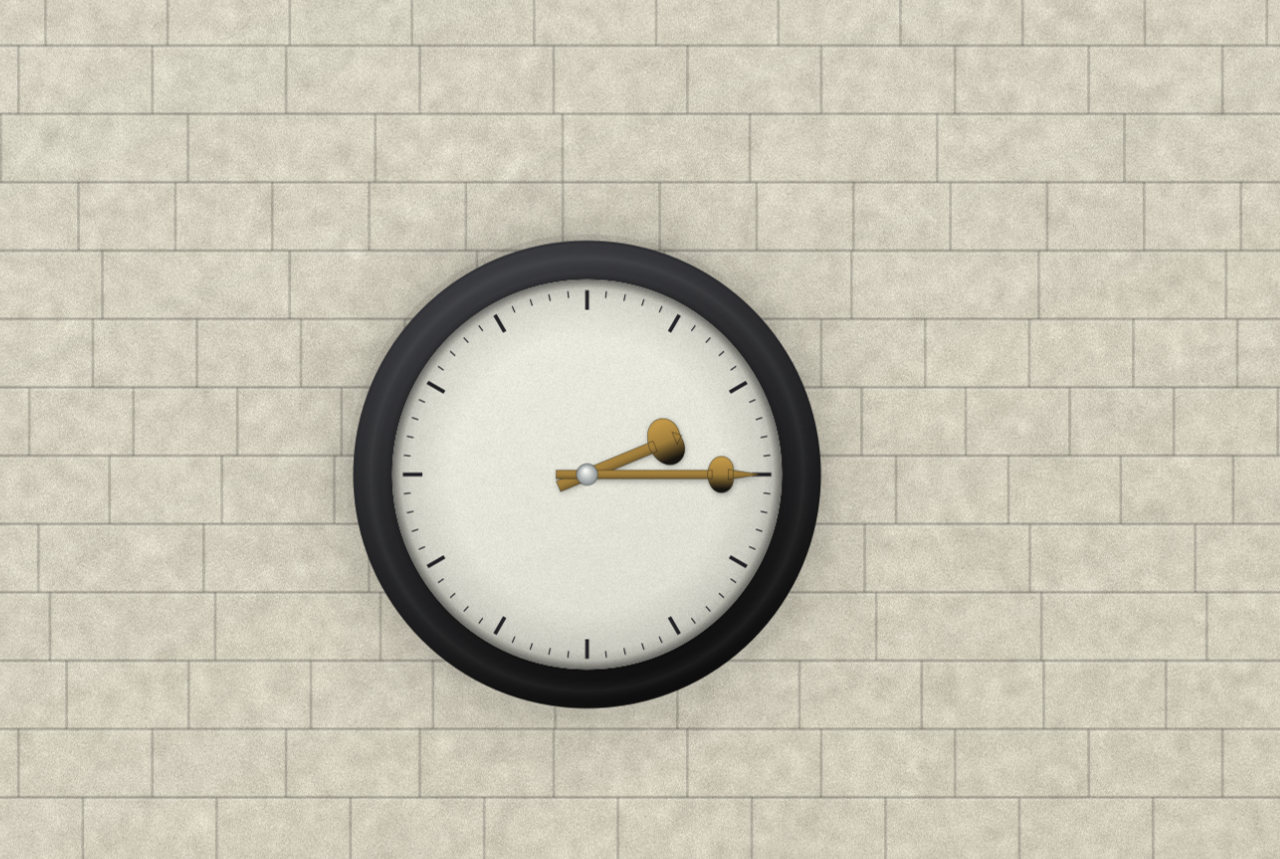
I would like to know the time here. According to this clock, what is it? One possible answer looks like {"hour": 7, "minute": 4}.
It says {"hour": 2, "minute": 15}
